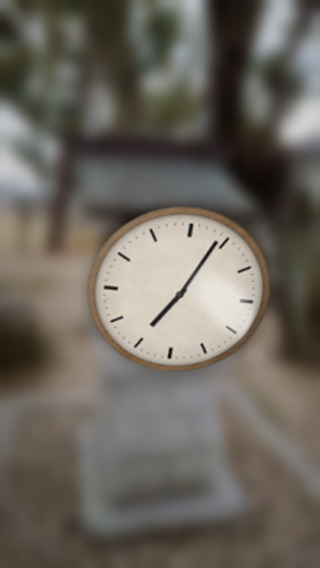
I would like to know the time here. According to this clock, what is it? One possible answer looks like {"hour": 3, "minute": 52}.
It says {"hour": 7, "minute": 4}
